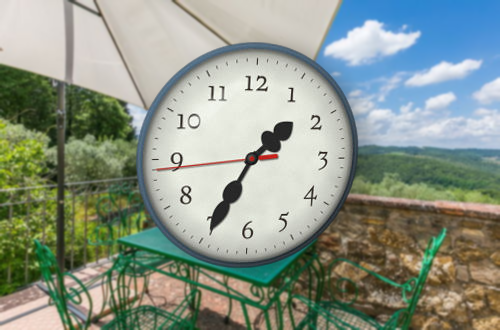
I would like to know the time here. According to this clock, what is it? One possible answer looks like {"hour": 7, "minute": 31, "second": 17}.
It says {"hour": 1, "minute": 34, "second": 44}
